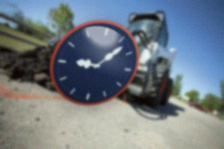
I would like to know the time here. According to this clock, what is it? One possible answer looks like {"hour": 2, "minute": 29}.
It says {"hour": 9, "minute": 7}
